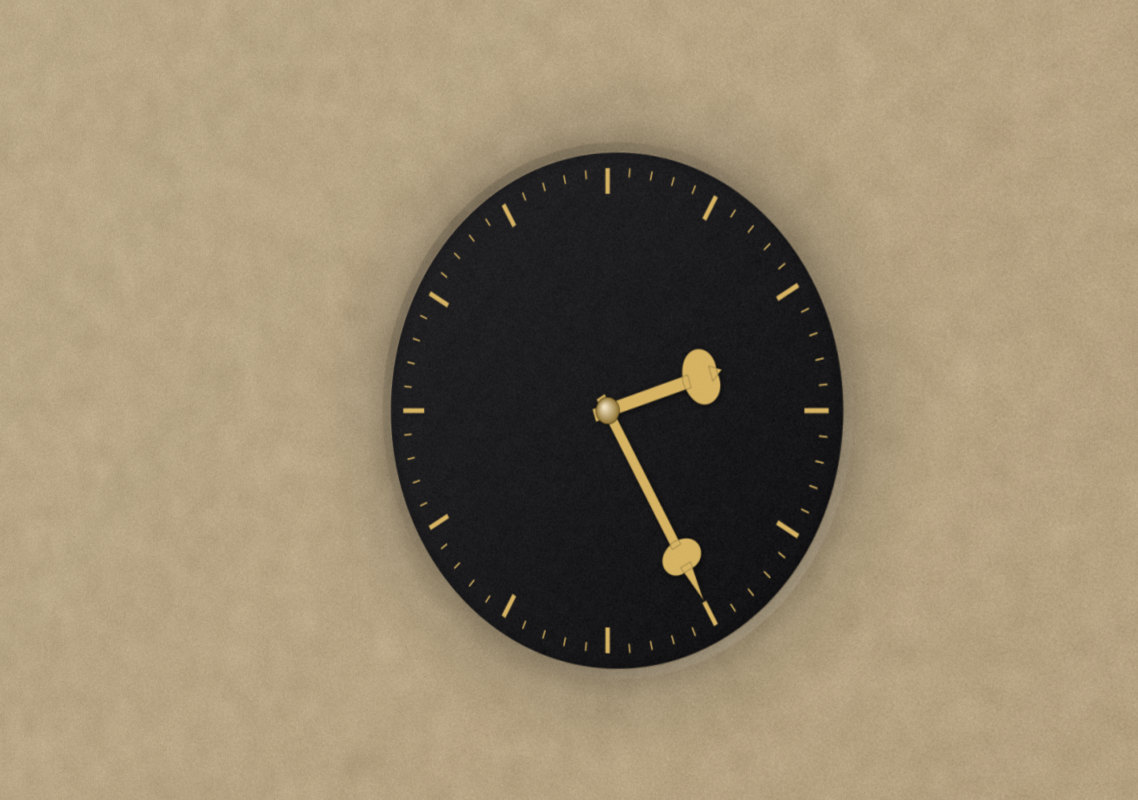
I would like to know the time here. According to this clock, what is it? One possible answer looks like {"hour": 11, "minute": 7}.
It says {"hour": 2, "minute": 25}
